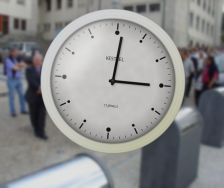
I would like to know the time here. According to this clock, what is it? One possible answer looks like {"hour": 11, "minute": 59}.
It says {"hour": 3, "minute": 1}
